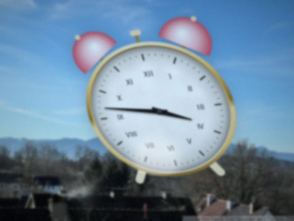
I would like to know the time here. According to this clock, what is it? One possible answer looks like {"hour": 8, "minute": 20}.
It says {"hour": 3, "minute": 47}
